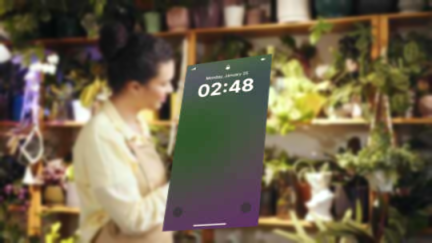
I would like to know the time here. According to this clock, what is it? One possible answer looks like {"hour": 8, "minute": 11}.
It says {"hour": 2, "minute": 48}
